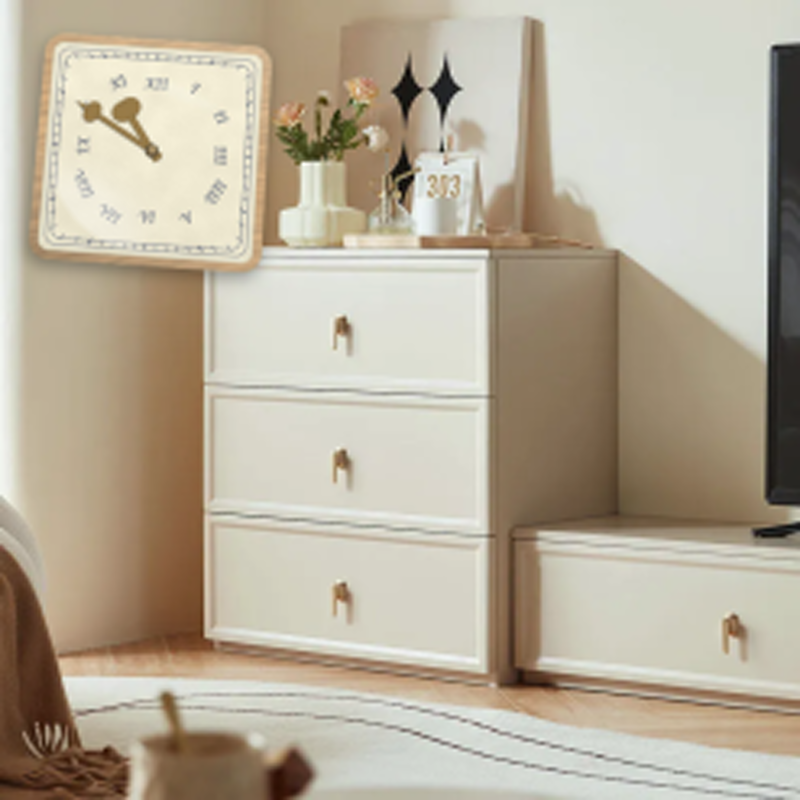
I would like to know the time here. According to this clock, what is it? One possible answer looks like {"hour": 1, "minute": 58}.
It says {"hour": 10, "minute": 50}
